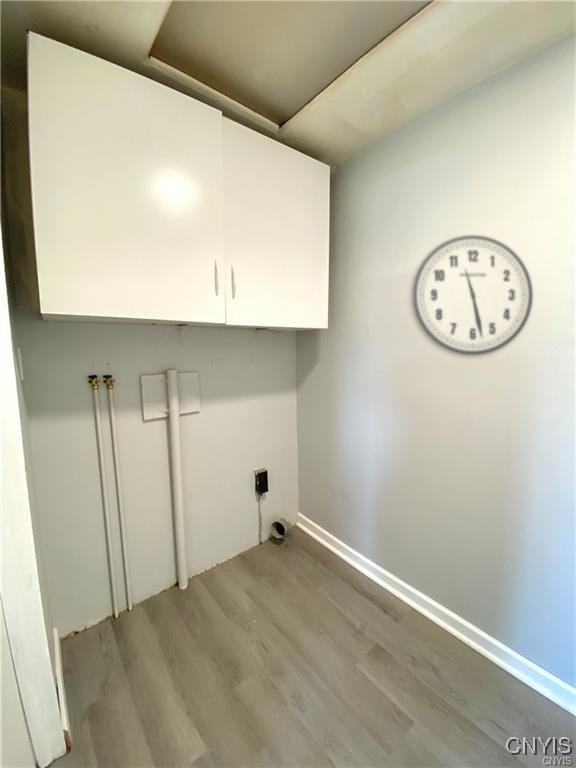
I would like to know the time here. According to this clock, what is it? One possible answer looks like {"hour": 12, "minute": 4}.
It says {"hour": 11, "minute": 28}
